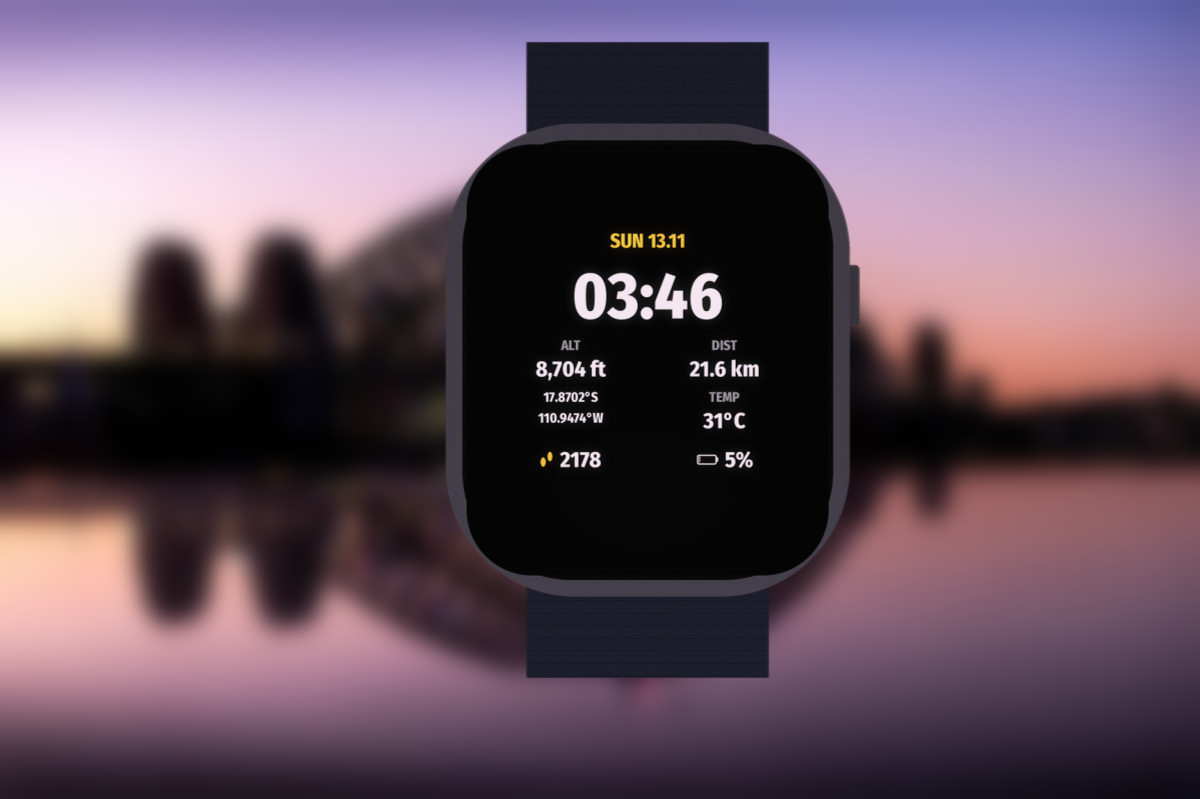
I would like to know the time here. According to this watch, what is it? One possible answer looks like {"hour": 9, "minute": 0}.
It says {"hour": 3, "minute": 46}
